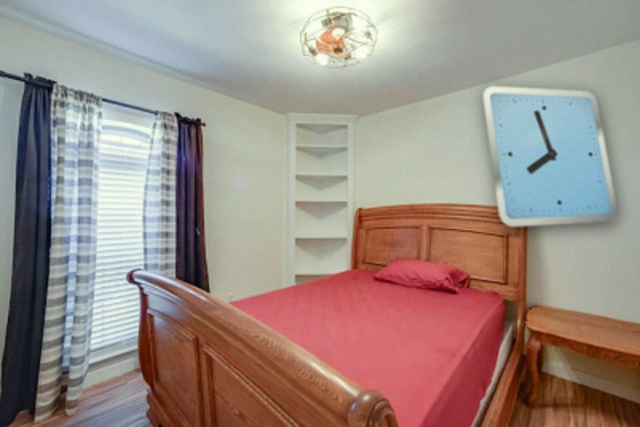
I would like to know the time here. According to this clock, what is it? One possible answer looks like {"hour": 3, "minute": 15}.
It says {"hour": 7, "minute": 58}
